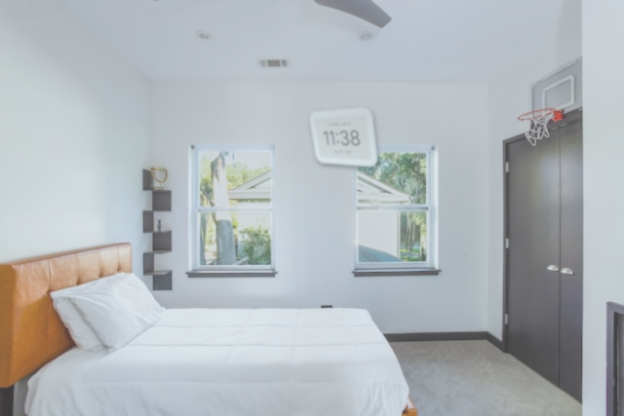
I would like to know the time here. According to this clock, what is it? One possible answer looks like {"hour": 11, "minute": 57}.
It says {"hour": 11, "minute": 38}
